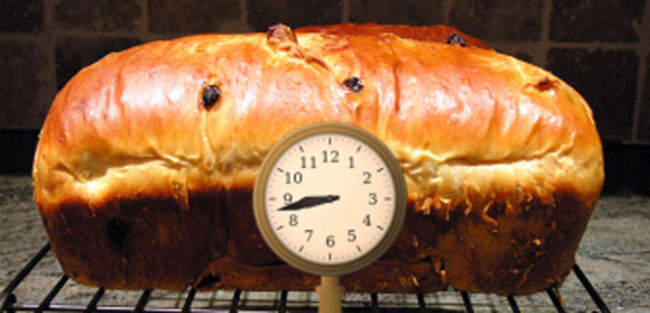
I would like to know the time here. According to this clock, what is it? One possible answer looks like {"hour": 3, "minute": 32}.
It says {"hour": 8, "minute": 43}
